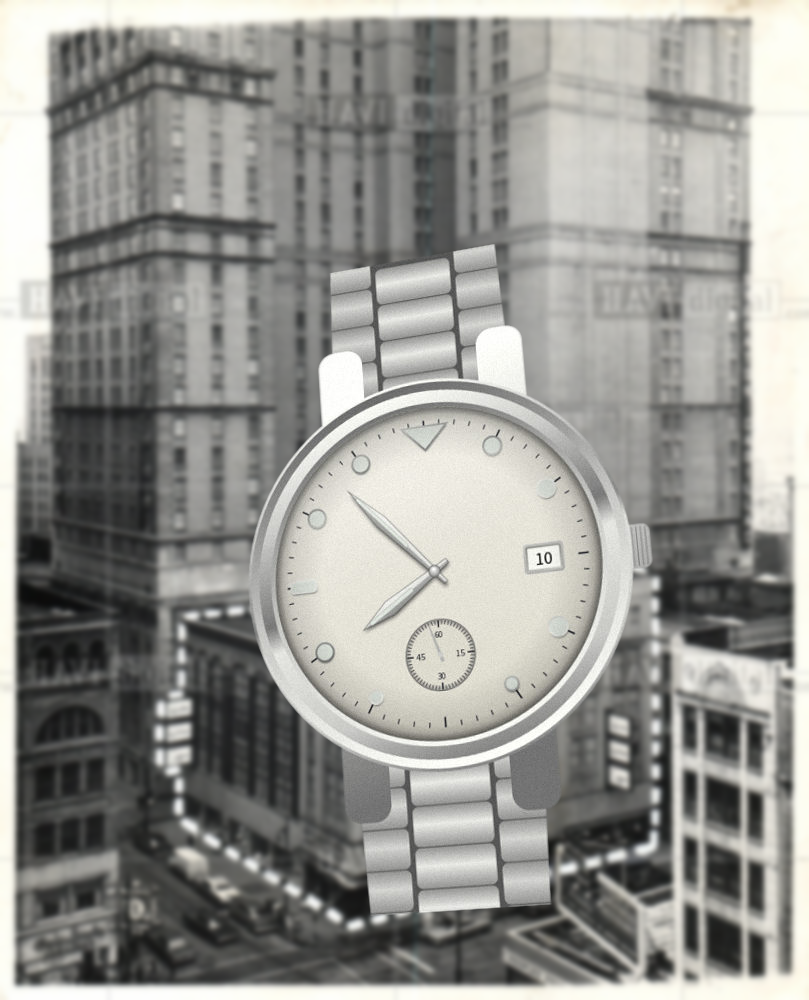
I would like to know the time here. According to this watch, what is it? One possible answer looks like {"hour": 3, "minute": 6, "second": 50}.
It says {"hour": 7, "minute": 52, "second": 57}
